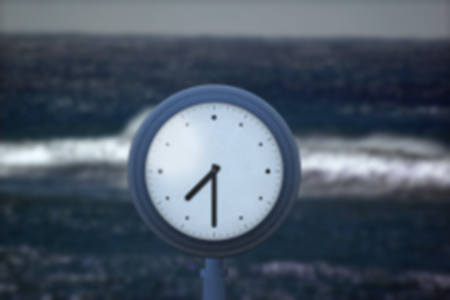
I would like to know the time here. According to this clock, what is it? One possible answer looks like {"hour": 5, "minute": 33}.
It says {"hour": 7, "minute": 30}
